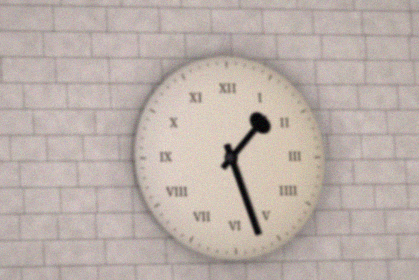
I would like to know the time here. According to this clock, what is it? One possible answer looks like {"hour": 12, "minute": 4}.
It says {"hour": 1, "minute": 27}
